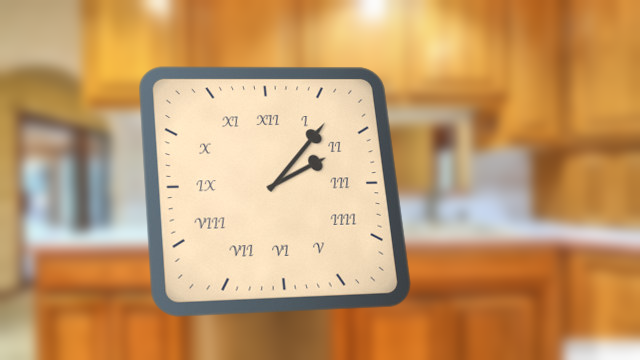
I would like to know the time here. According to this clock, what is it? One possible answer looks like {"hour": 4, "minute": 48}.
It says {"hour": 2, "minute": 7}
